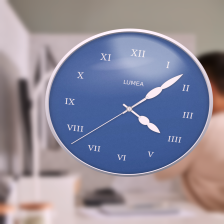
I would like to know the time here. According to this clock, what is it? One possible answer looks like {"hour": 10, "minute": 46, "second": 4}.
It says {"hour": 4, "minute": 7, "second": 38}
